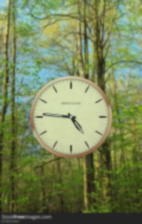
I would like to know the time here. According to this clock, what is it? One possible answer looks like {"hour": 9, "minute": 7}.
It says {"hour": 4, "minute": 46}
